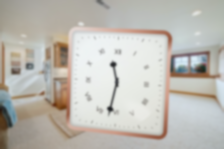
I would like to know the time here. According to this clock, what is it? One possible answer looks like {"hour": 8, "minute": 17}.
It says {"hour": 11, "minute": 32}
